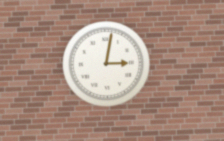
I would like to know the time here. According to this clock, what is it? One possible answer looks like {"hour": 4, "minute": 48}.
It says {"hour": 3, "minute": 2}
